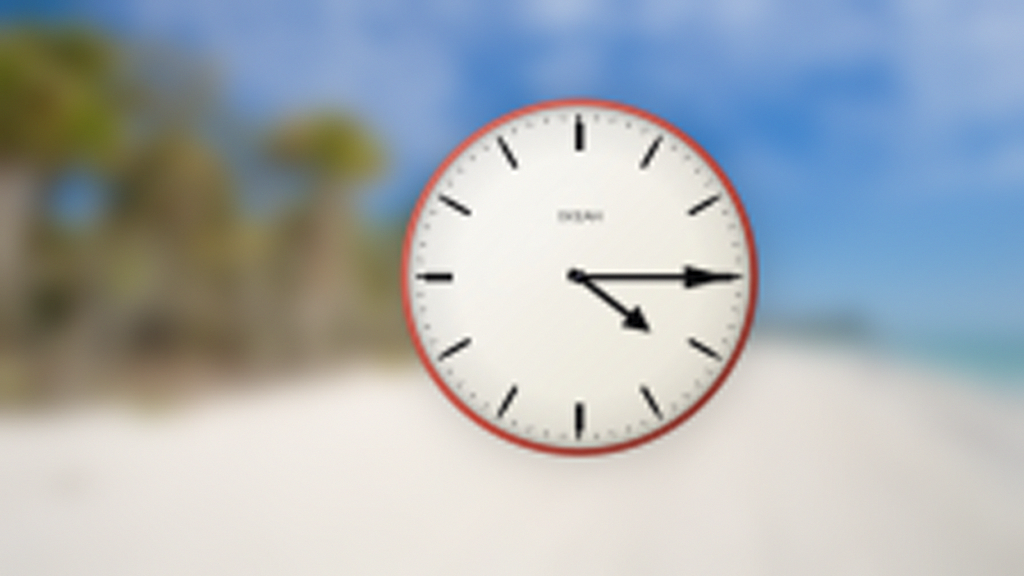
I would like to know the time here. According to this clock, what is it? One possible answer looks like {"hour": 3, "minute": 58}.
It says {"hour": 4, "minute": 15}
